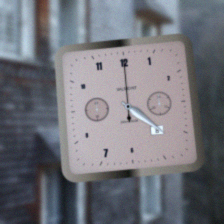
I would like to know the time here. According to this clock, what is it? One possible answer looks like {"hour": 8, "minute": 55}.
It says {"hour": 4, "minute": 22}
